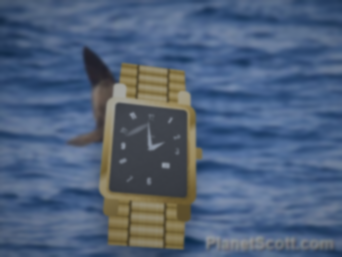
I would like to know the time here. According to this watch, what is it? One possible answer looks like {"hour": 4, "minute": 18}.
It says {"hour": 1, "minute": 59}
